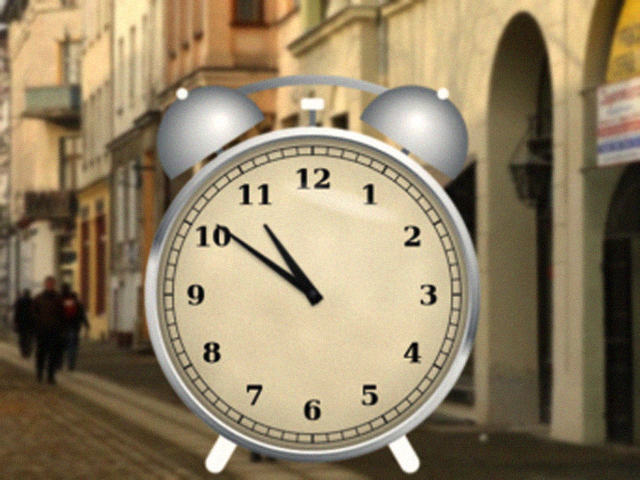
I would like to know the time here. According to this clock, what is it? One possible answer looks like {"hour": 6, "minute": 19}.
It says {"hour": 10, "minute": 51}
